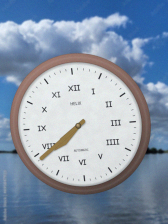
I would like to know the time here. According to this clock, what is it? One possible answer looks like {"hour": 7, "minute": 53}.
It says {"hour": 7, "minute": 39}
